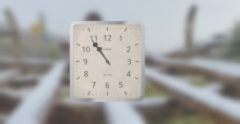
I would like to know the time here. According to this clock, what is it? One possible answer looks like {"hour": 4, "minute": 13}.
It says {"hour": 10, "minute": 54}
